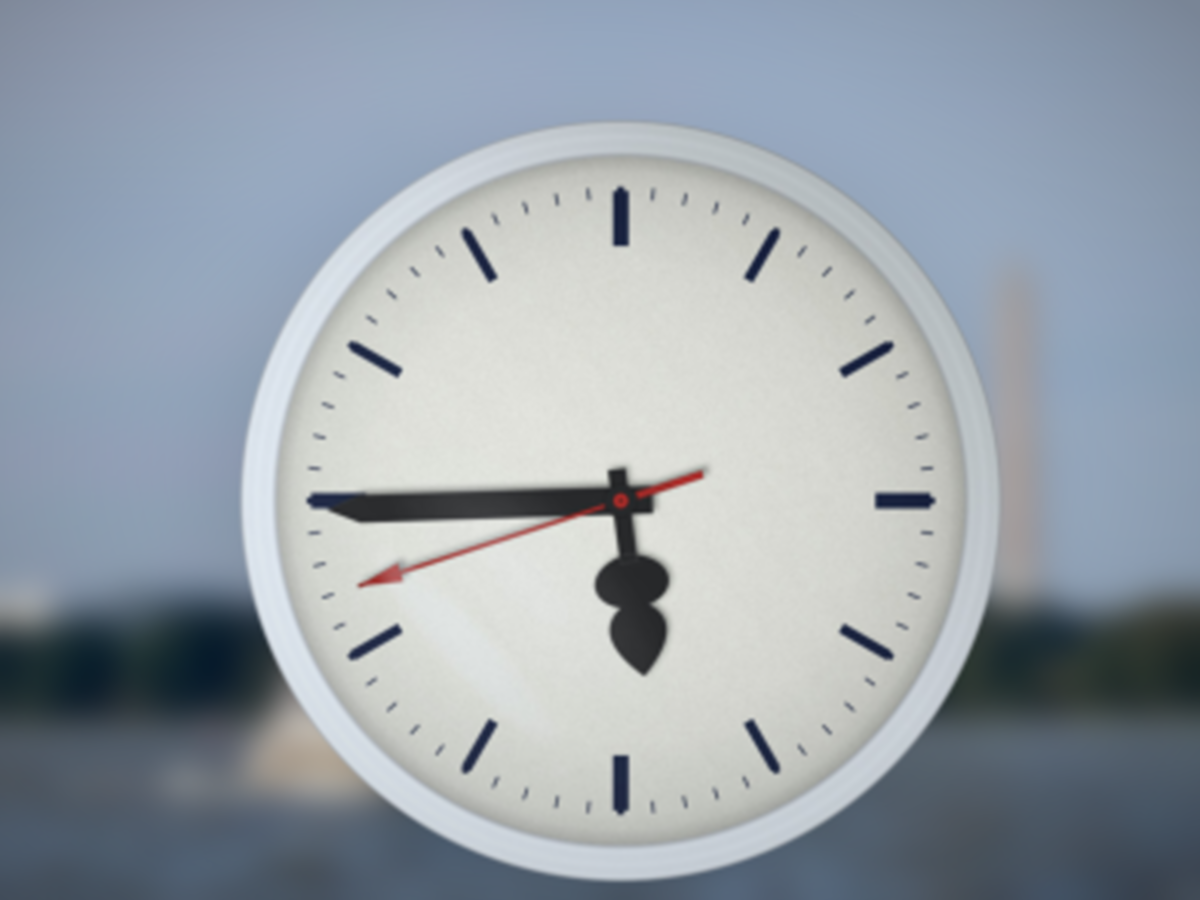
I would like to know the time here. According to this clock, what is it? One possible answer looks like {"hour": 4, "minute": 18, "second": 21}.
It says {"hour": 5, "minute": 44, "second": 42}
